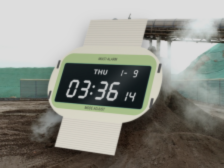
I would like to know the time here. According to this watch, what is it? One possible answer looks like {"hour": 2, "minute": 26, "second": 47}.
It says {"hour": 3, "minute": 36, "second": 14}
